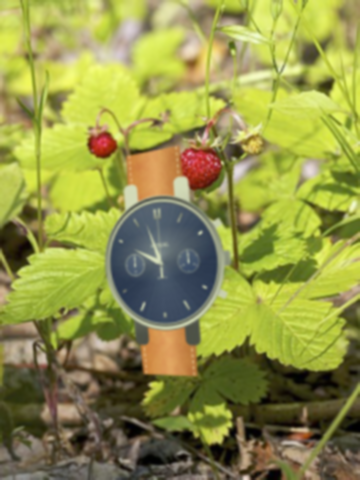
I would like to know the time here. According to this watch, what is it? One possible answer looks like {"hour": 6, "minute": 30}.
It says {"hour": 9, "minute": 57}
